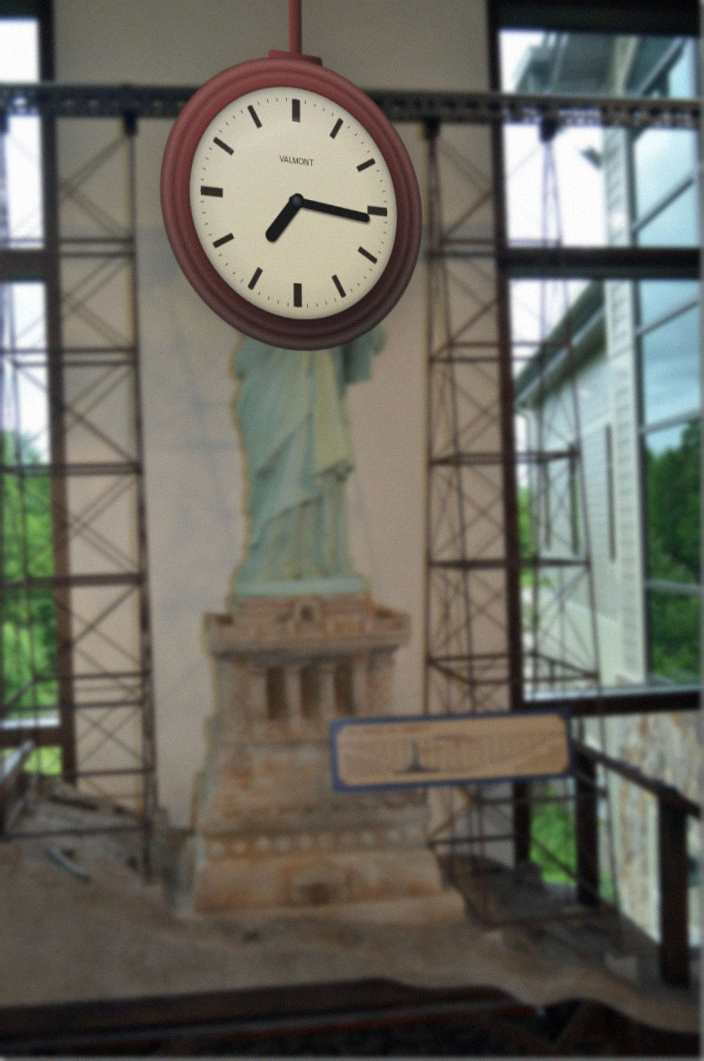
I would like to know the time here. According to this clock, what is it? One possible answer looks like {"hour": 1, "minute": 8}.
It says {"hour": 7, "minute": 16}
